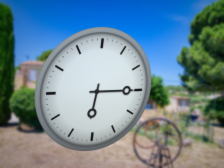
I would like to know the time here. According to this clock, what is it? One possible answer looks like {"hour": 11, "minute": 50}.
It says {"hour": 6, "minute": 15}
